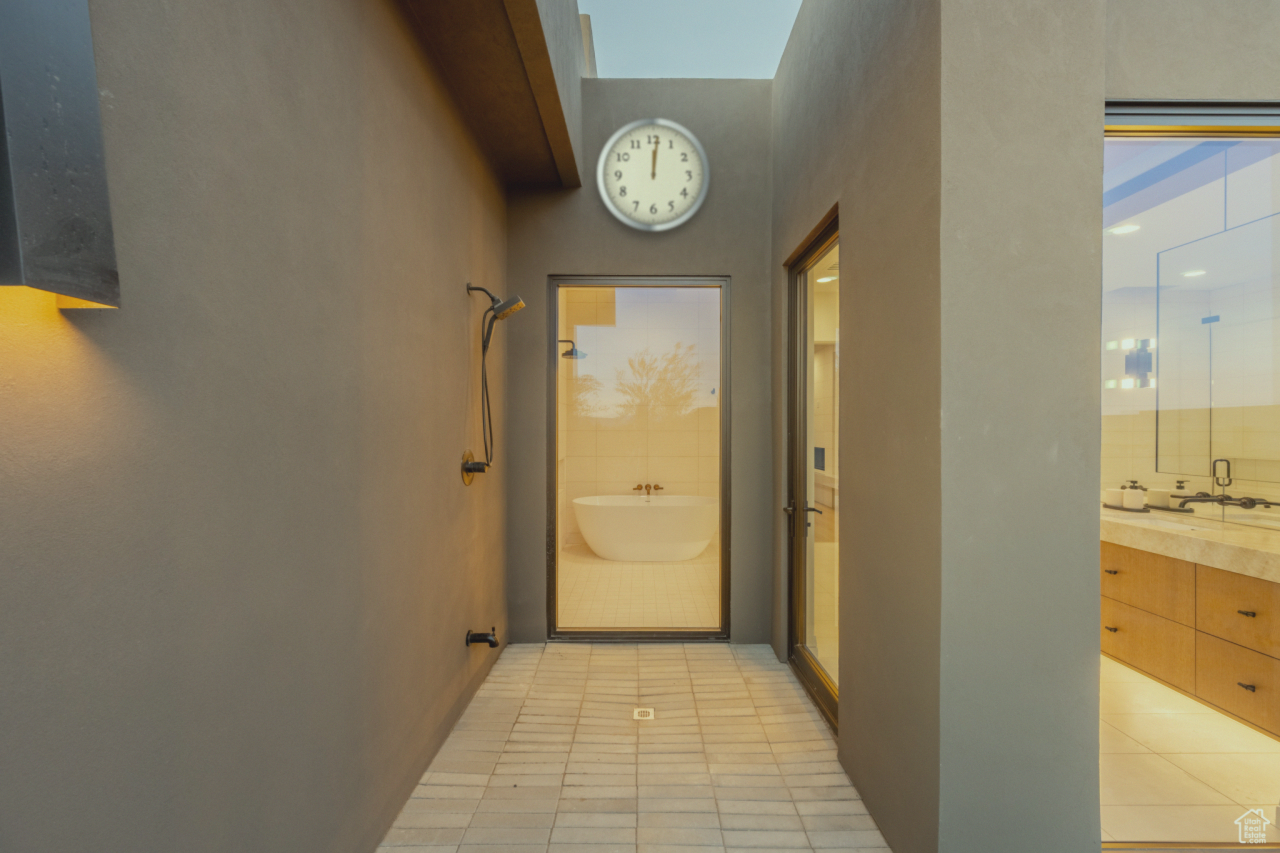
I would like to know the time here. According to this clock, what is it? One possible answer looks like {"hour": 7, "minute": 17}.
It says {"hour": 12, "minute": 1}
